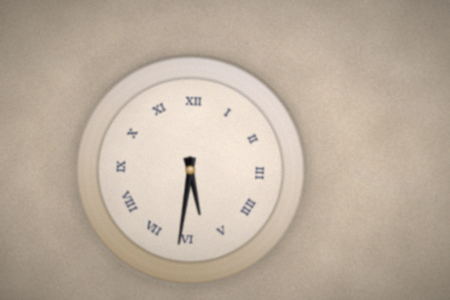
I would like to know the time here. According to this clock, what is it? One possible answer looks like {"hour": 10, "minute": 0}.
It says {"hour": 5, "minute": 31}
